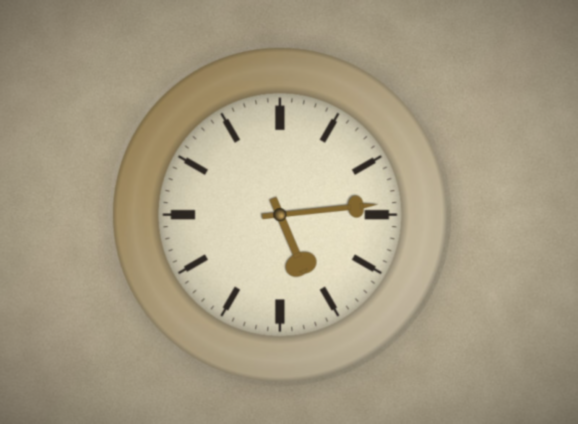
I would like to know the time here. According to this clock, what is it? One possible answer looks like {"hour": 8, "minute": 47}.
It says {"hour": 5, "minute": 14}
